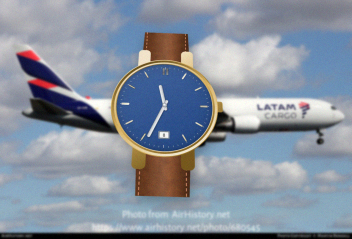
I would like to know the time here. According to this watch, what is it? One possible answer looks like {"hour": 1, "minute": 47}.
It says {"hour": 11, "minute": 34}
